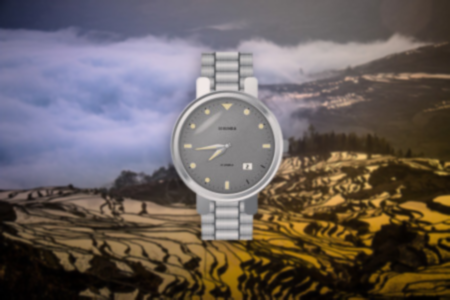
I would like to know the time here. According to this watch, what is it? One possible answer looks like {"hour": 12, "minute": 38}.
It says {"hour": 7, "minute": 44}
